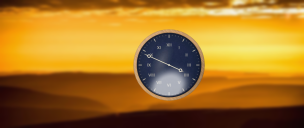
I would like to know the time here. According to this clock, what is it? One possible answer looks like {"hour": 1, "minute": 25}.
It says {"hour": 3, "minute": 49}
